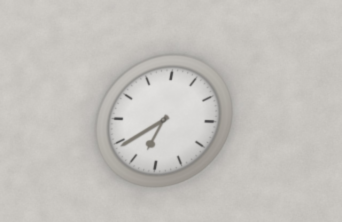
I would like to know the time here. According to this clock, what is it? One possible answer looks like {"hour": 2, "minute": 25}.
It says {"hour": 6, "minute": 39}
